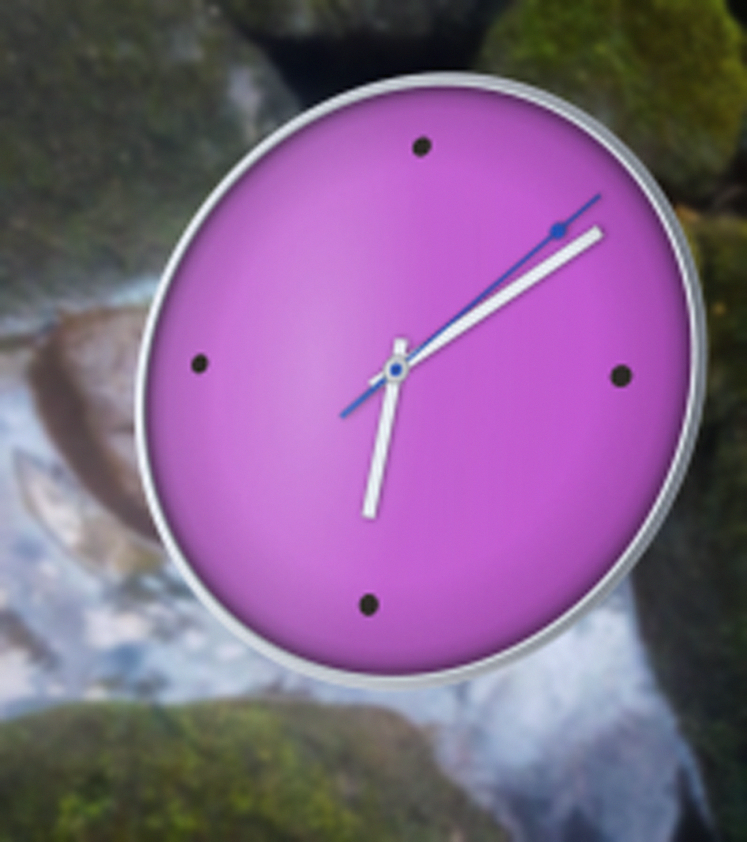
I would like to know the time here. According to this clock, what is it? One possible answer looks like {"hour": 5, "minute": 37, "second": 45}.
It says {"hour": 6, "minute": 9, "second": 8}
